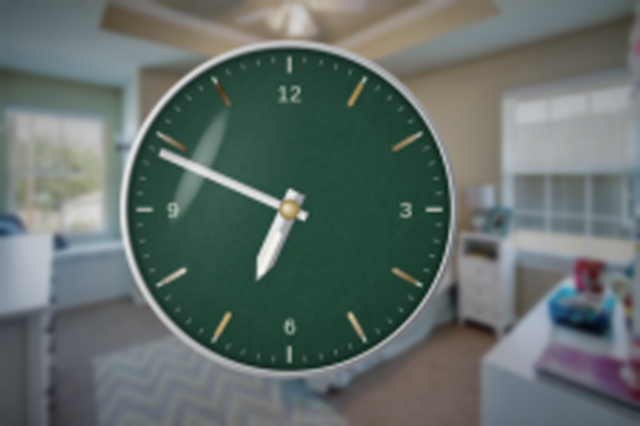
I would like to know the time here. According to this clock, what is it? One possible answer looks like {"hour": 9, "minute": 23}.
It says {"hour": 6, "minute": 49}
